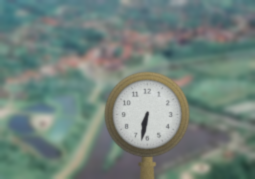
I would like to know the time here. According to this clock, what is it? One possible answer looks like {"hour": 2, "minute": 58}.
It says {"hour": 6, "minute": 32}
